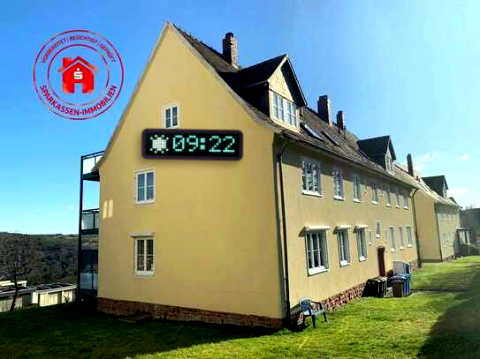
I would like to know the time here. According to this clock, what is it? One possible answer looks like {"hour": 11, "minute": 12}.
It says {"hour": 9, "minute": 22}
